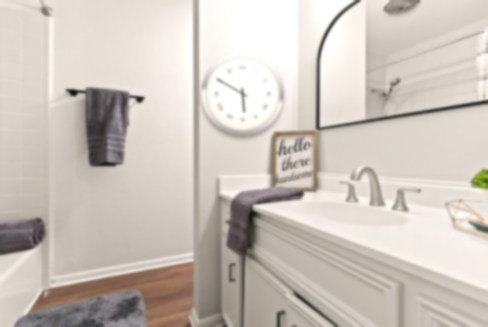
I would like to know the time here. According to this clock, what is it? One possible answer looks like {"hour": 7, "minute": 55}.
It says {"hour": 5, "minute": 50}
